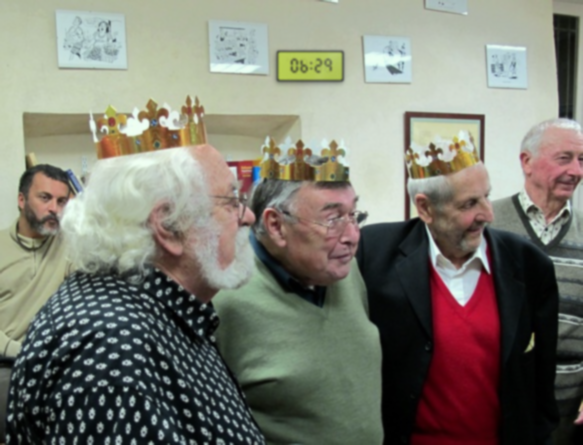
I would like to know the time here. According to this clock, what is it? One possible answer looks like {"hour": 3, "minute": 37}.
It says {"hour": 6, "minute": 29}
